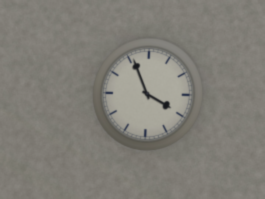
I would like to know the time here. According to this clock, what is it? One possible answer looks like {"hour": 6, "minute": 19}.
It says {"hour": 3, "minute": 56}
